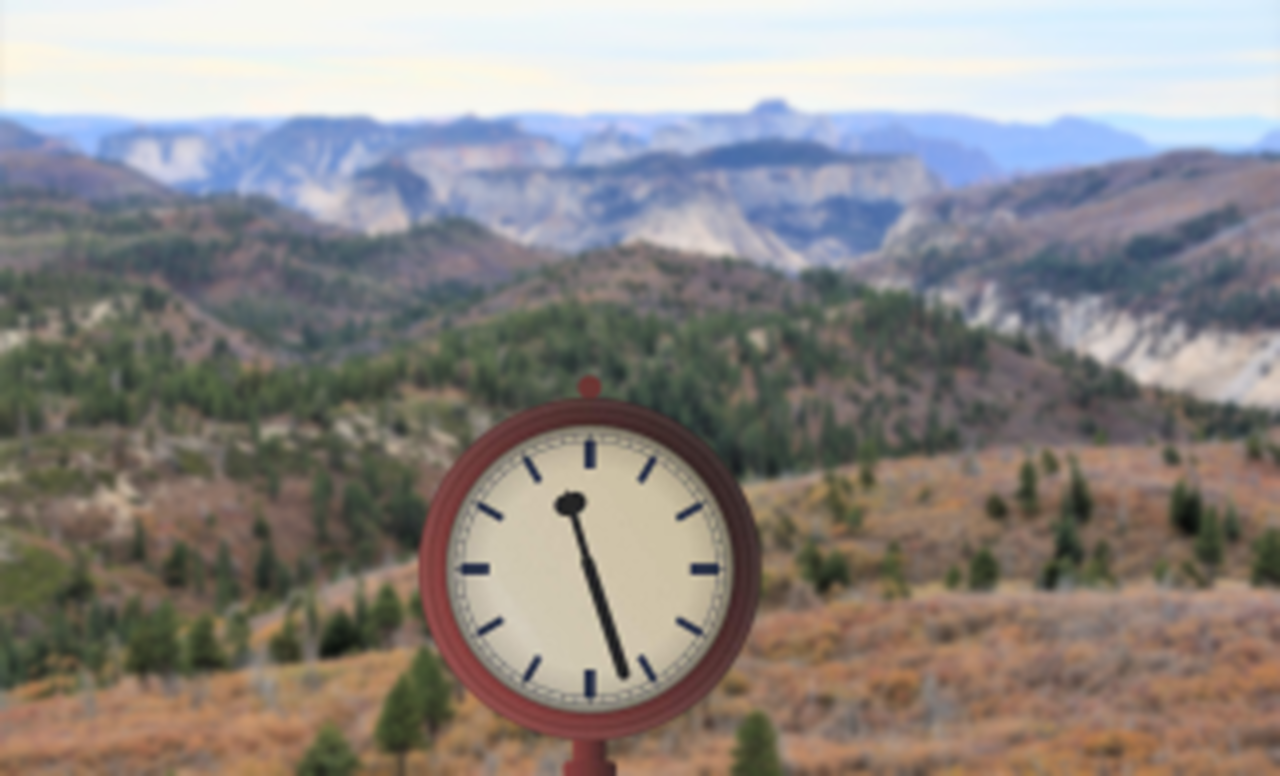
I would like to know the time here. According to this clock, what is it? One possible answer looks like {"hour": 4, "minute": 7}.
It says {"hour": 11, "minute": 27}
